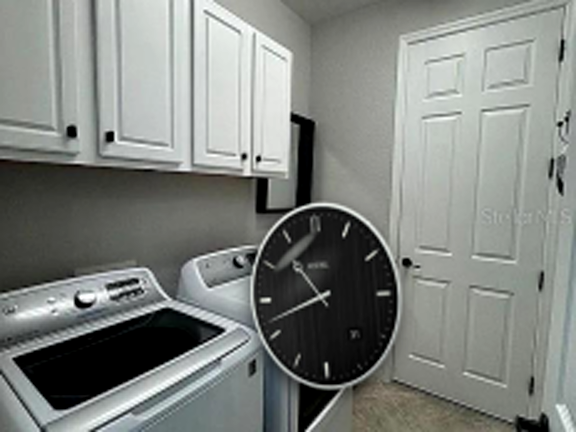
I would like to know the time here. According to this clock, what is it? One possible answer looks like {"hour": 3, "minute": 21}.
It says {"hour": 10, "minute": 42}
